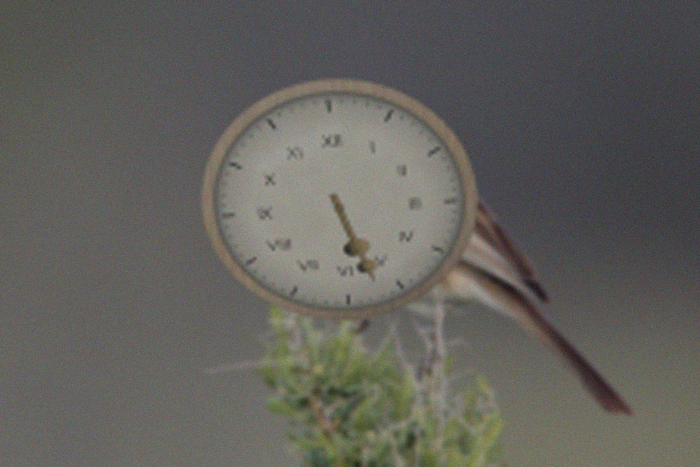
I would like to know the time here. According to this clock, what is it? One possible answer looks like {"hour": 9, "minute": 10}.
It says {"hour": 5, "minute": 27}
